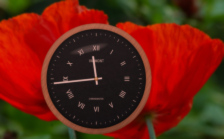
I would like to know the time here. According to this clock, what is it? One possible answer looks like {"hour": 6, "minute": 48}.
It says {"hour": 11, "minute": 44}
